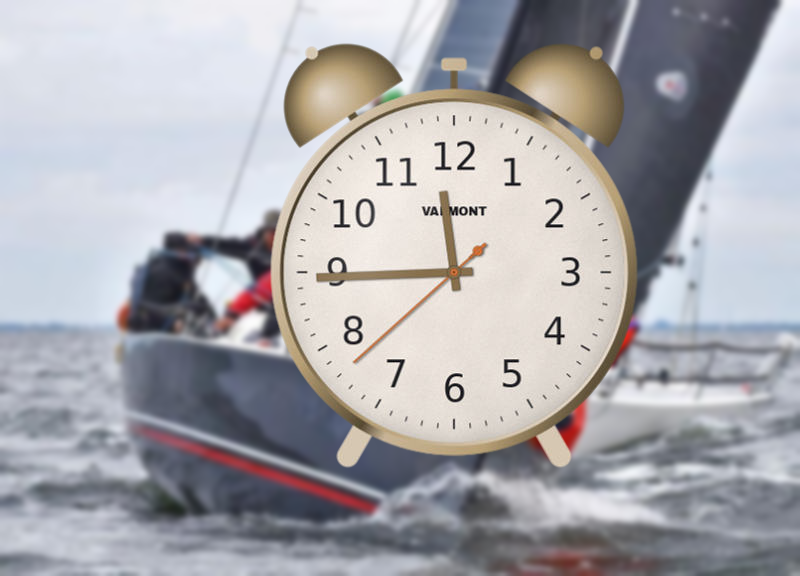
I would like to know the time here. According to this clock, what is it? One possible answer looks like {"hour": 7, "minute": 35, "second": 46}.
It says {"hour": 11, "minute": 44, "second": 38}
